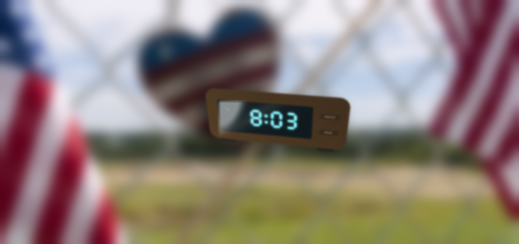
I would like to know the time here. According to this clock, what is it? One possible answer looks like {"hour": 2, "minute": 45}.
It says {"hour": 8, "minute": 3}
